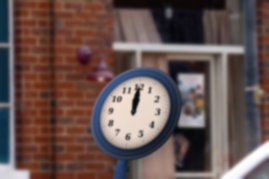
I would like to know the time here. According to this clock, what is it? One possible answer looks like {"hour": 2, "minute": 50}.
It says {"hour": 12, "minute": 0}
